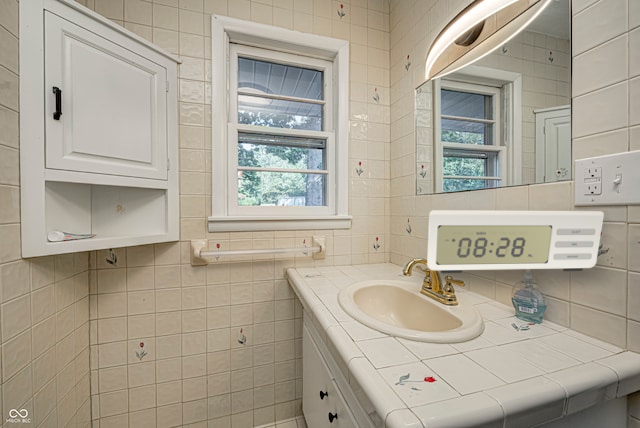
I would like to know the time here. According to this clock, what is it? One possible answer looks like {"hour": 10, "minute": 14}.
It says {"hour": 8, "minute": 28}
